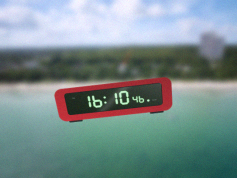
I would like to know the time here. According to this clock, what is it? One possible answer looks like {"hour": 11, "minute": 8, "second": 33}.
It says {"hour": 16, "minute": 10, "second": 46}
